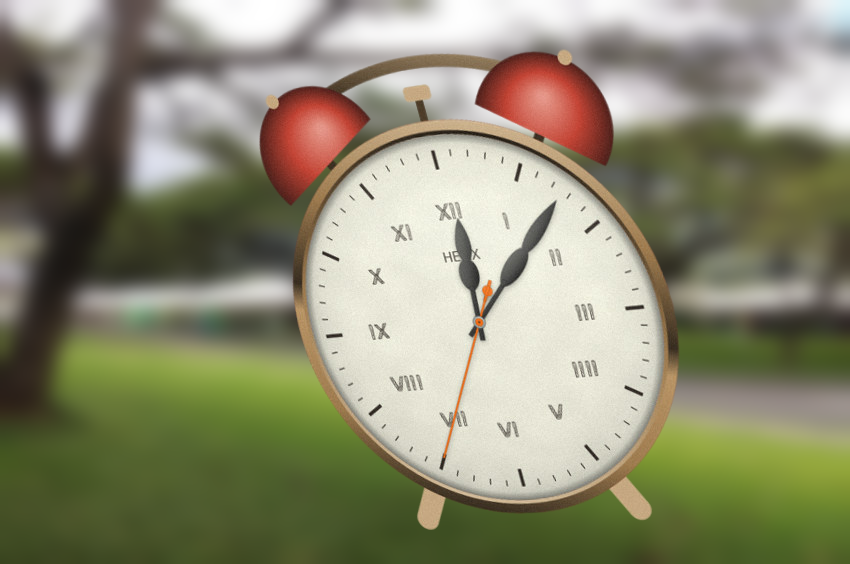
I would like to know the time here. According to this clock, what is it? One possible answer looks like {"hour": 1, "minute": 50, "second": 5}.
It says {"hour": 12, "minute": 7, "second": 35}
